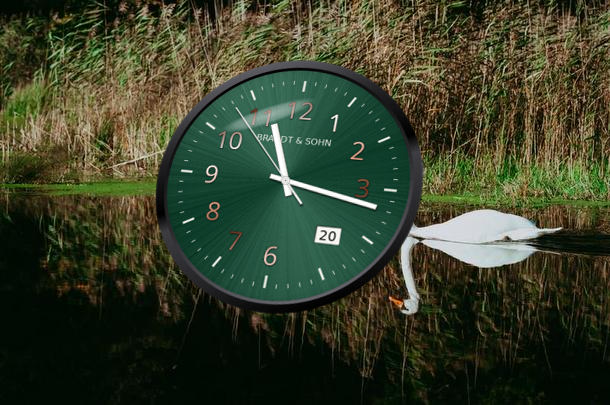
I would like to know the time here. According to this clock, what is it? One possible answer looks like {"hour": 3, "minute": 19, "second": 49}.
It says {"hour": 11, "minute": 16, "second": 53}
